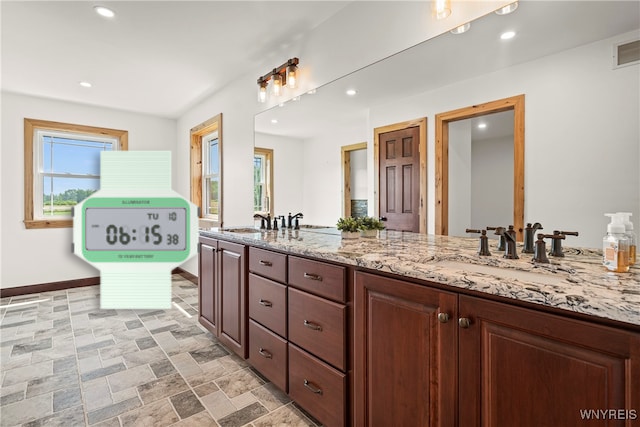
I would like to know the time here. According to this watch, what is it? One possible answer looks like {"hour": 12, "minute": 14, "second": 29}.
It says {"hour": 6, "minute": 15, "second": 38}
